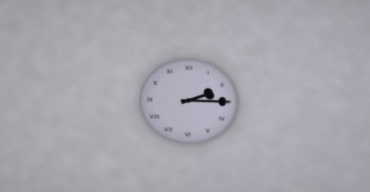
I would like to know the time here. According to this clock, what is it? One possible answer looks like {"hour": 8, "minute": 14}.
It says {"hour": 2, "minute": 15}
